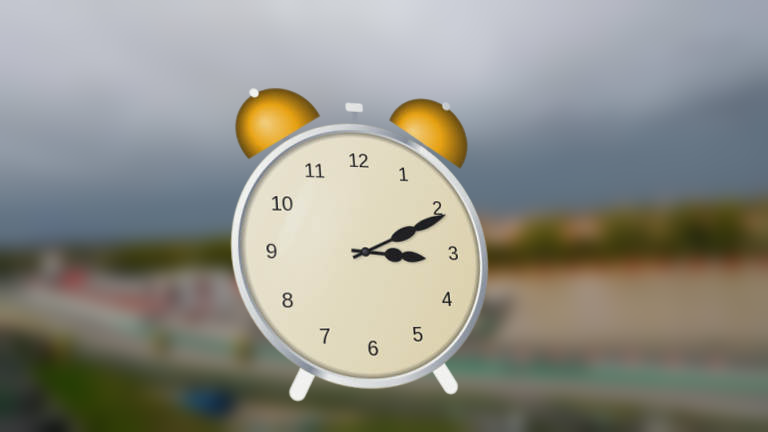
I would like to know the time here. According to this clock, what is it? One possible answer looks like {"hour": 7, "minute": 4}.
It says {"hour": 3, "minute": 11}
